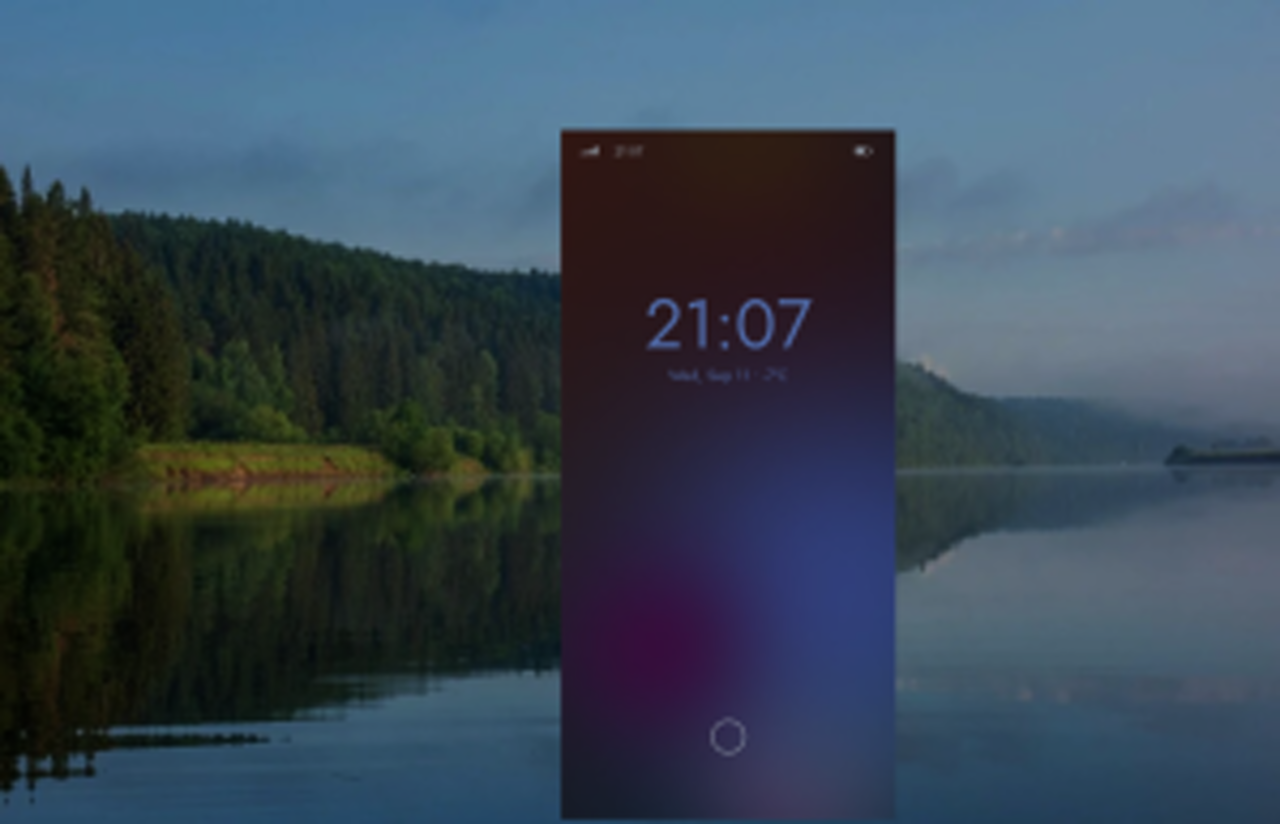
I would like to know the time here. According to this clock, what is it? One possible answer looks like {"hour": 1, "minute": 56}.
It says {"hour": 21, "minute": 7}
